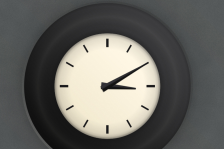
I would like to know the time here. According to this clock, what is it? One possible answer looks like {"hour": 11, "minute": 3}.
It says {"hour": 3, "minute": 10}
